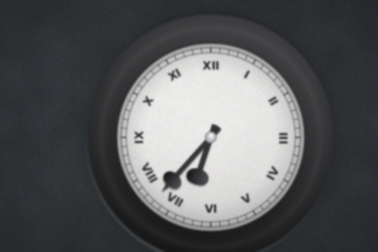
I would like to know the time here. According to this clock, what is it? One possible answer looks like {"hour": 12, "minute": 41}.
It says {"hour": 6, "minute": 37}
